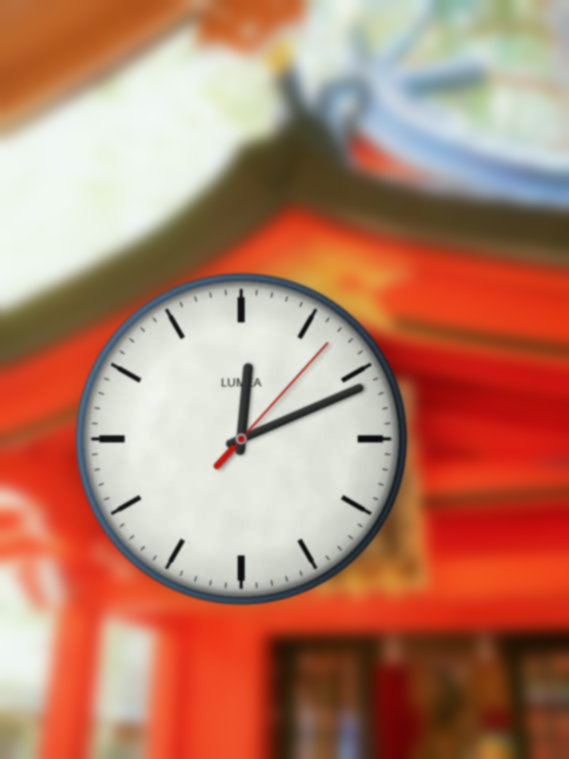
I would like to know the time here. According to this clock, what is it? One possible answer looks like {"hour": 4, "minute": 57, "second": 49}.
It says {"hour": 12, "minute": 11, "second": 7}
